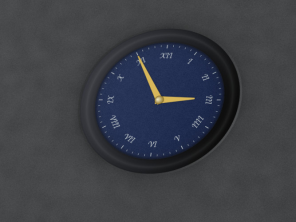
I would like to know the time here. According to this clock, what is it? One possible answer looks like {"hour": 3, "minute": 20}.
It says {"hour": 2, "minute": 55}
